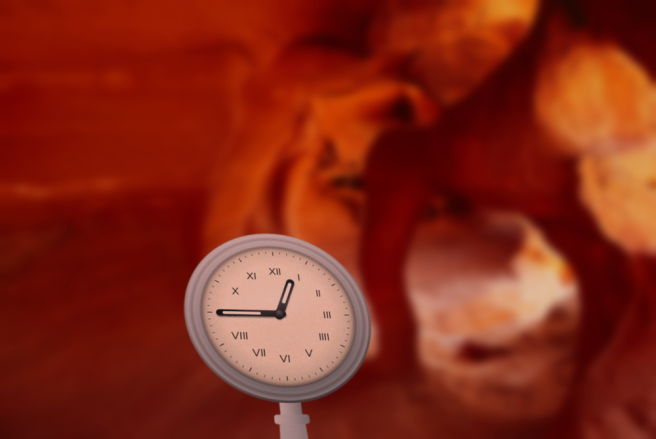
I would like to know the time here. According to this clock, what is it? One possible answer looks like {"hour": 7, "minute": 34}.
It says {"hour": 12, "minute": 45}
